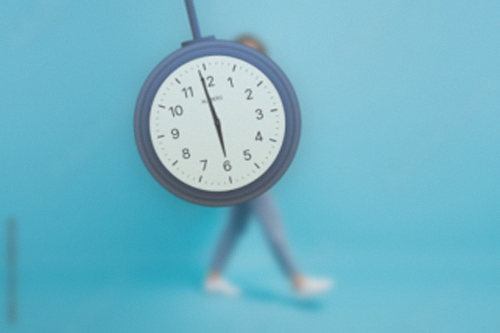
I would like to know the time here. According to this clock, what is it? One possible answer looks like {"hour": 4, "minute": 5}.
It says {"hour": 5, "minute": 59}
